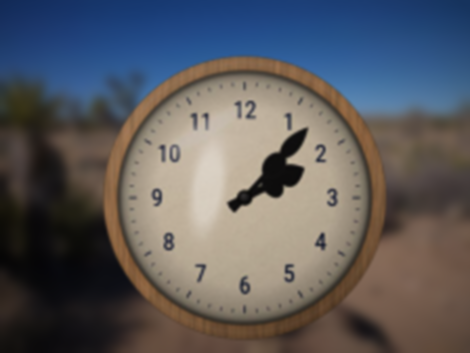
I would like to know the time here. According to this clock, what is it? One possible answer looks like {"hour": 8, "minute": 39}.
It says {"hour": 2, "minute": 7}
